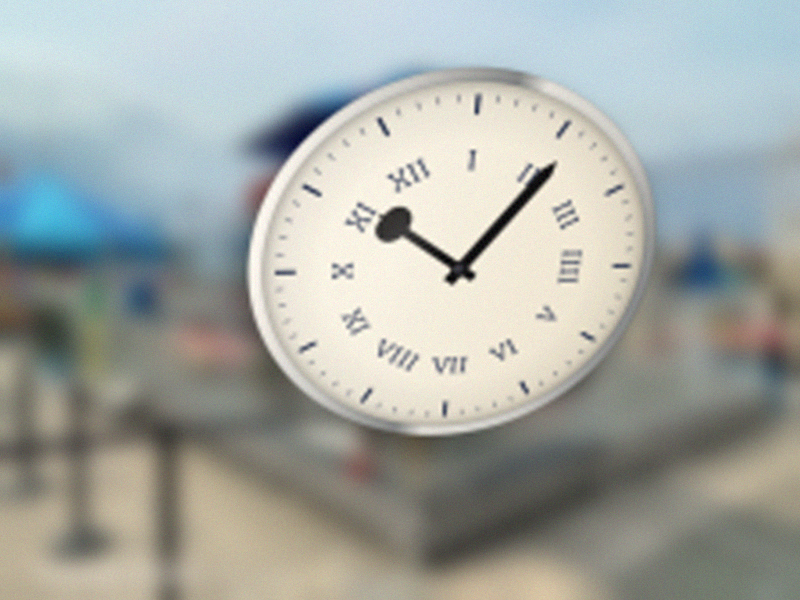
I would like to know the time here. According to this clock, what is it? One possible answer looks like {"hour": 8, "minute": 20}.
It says {"hour": 11, "minute": 11}
